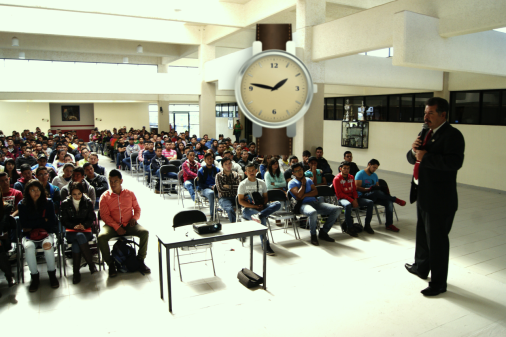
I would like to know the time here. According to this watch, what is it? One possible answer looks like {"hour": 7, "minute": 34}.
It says {"hour": 1, "minute": 47}
